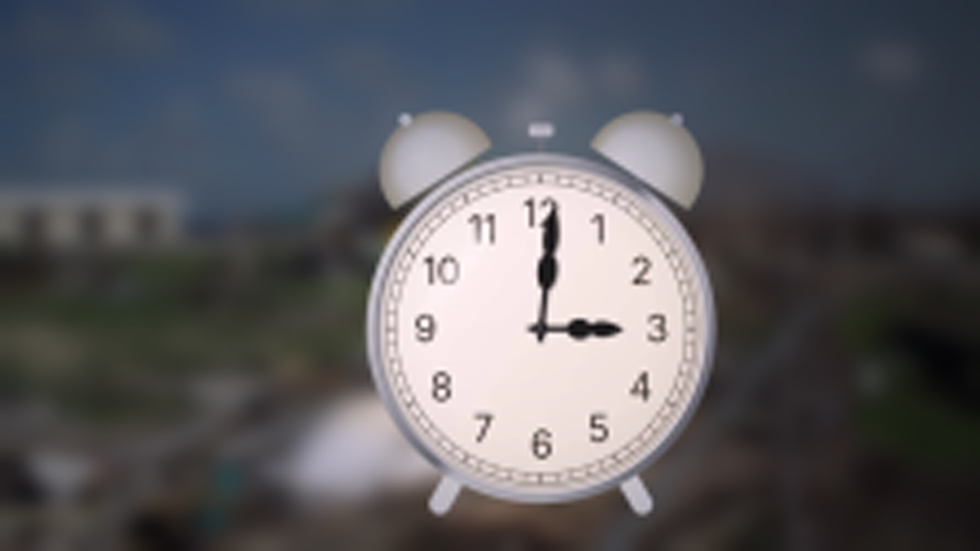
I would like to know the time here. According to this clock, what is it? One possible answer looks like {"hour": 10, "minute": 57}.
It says {"hour": 3, "minute": 1}
